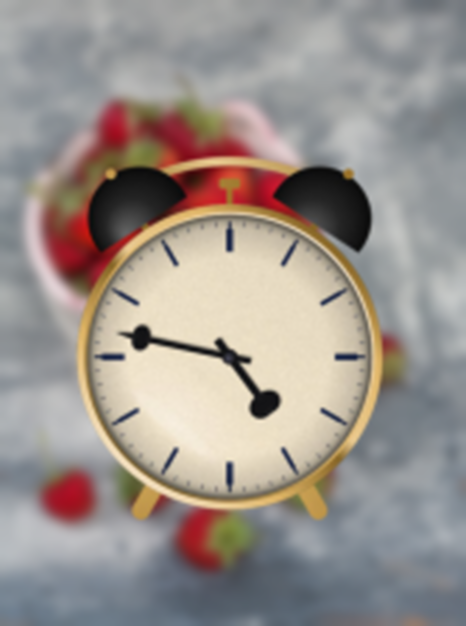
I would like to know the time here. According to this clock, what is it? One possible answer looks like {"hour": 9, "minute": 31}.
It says {"hour": 4, "minute": 47}
